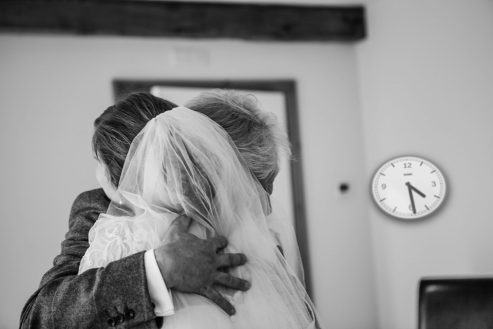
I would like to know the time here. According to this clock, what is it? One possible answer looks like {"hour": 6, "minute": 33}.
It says {"hour": 4, "minute": 29}
